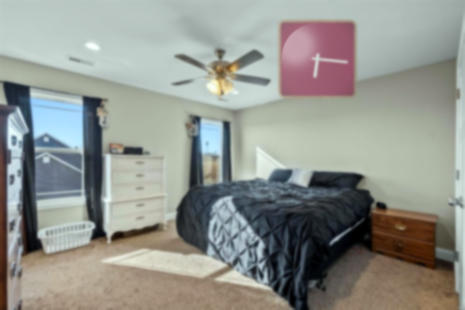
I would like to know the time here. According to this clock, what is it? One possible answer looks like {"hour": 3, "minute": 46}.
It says {"hour": 6, "minute": 16}
